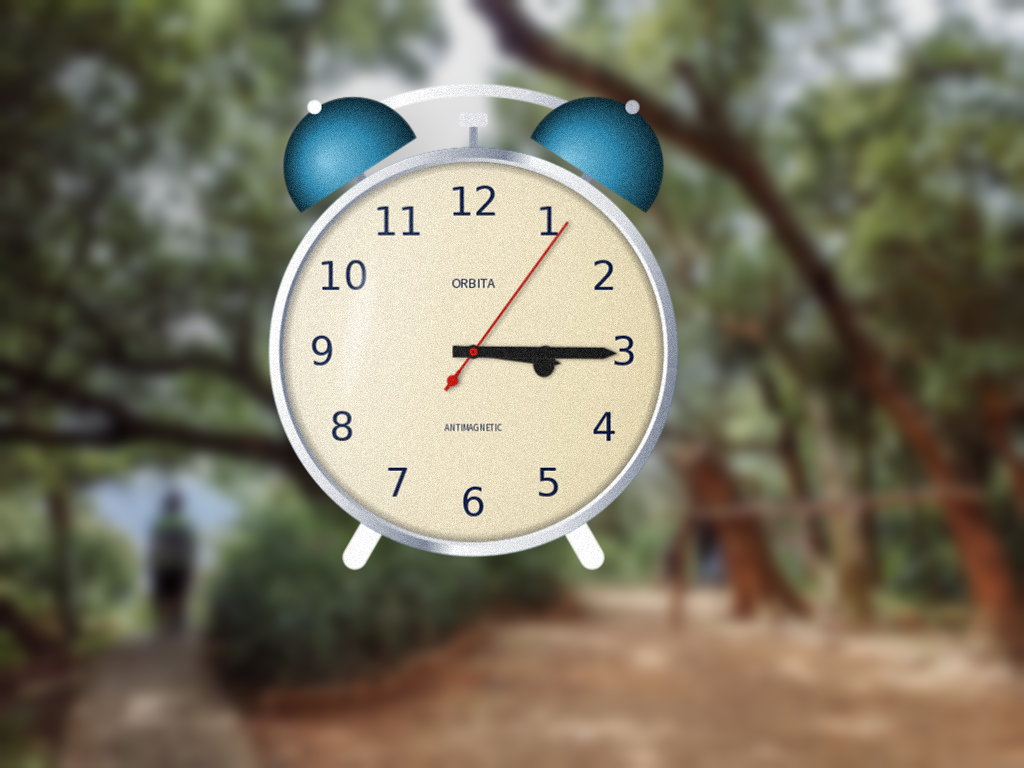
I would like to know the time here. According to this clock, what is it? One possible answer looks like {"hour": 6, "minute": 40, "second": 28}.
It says {"hour": 3, "minute": 15, "second": 6}
